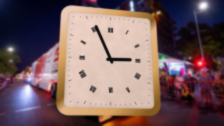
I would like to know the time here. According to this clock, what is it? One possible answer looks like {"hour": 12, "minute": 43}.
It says {"hour": 2, "minute": 56}
